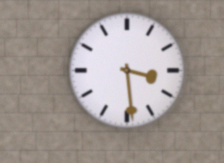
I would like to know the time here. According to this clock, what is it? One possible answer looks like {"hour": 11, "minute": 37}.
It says {"hour": 3, "minute": 29}
